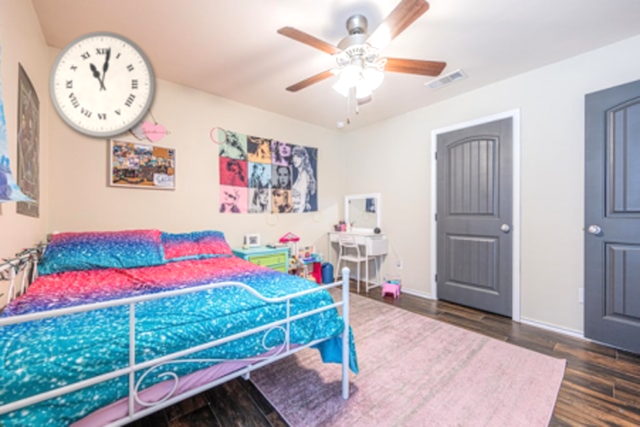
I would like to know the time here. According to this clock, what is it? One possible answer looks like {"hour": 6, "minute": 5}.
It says {"hour": 11, "minute": 2}
